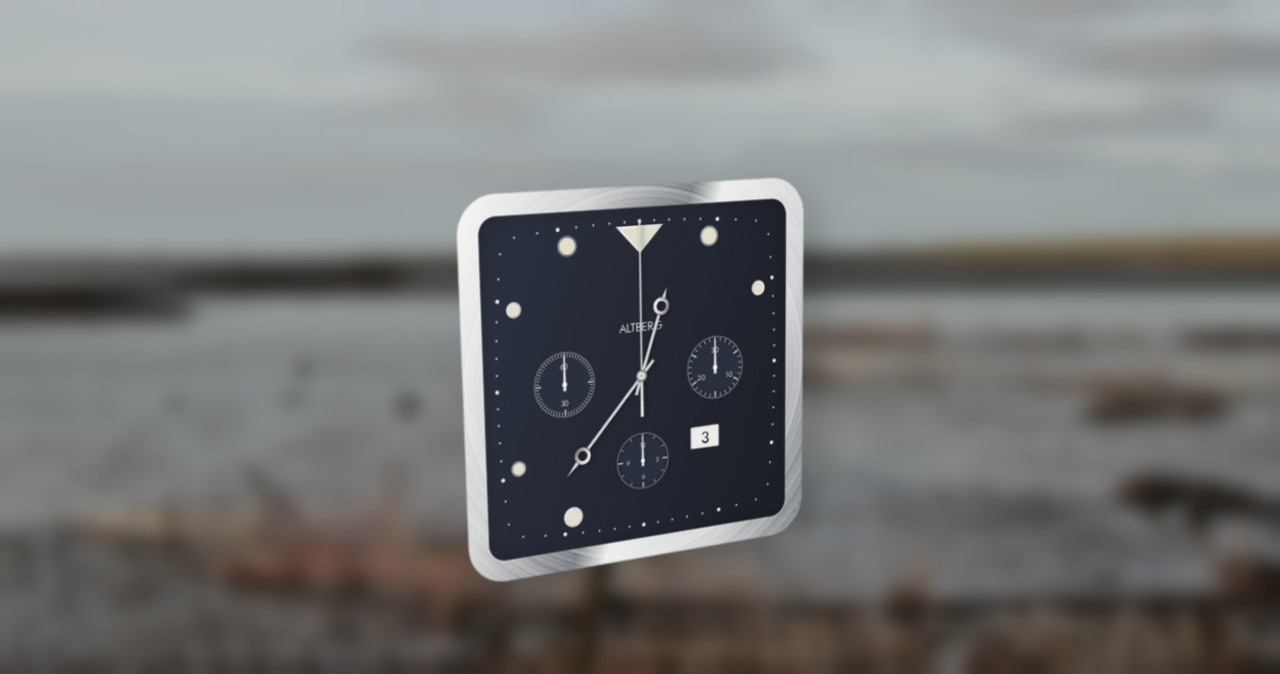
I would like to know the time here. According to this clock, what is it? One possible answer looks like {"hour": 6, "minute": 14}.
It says {"hour": 12, "minute": 37}
